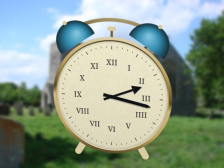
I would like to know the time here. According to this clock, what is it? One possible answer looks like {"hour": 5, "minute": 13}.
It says {"hour": 2, "minute": 17}
